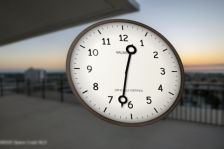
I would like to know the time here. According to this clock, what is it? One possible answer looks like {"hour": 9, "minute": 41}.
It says {"hour": 12, "minute": 32}
